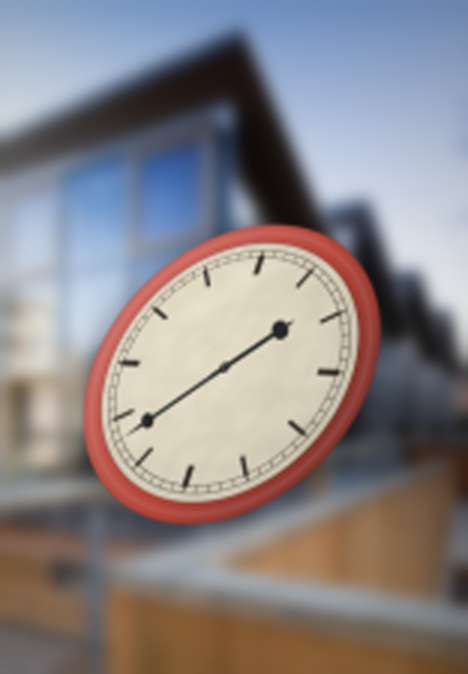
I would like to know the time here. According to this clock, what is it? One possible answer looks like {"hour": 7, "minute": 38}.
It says {"hour": 1, "minute": 38}
